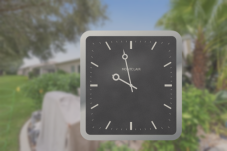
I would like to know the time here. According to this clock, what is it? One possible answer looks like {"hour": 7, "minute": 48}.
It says {"hour": 9, "minute": 58}
